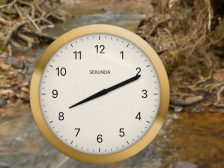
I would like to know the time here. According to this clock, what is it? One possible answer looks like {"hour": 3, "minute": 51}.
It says {"hour": 8, "minute": 11}
